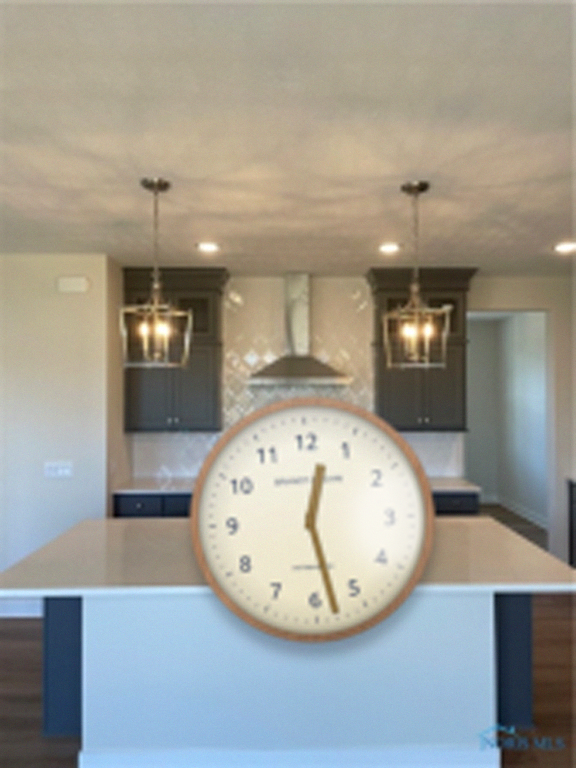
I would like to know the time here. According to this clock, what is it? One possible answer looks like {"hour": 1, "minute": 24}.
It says {"hour": 12, "minute": 28}
